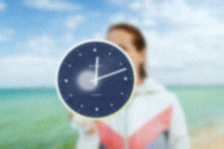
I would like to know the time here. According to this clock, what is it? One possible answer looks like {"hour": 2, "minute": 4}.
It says {"hour": 12, "minute": 12}
